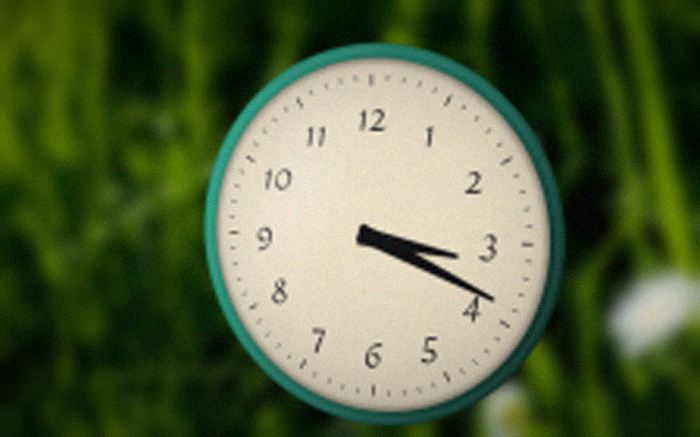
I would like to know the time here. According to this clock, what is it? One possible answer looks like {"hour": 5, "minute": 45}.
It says {"hour": 3, "minute": 19}
